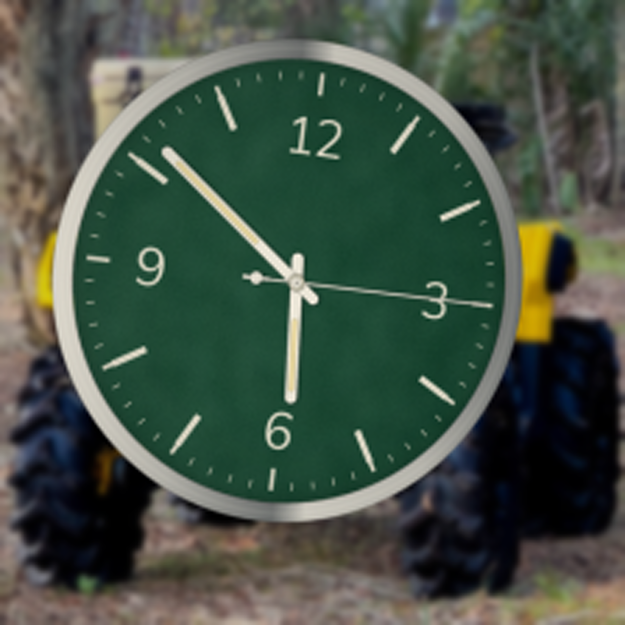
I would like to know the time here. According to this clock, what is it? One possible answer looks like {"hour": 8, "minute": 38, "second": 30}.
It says {"hour": 5, "minute": 51, "second": 15}
